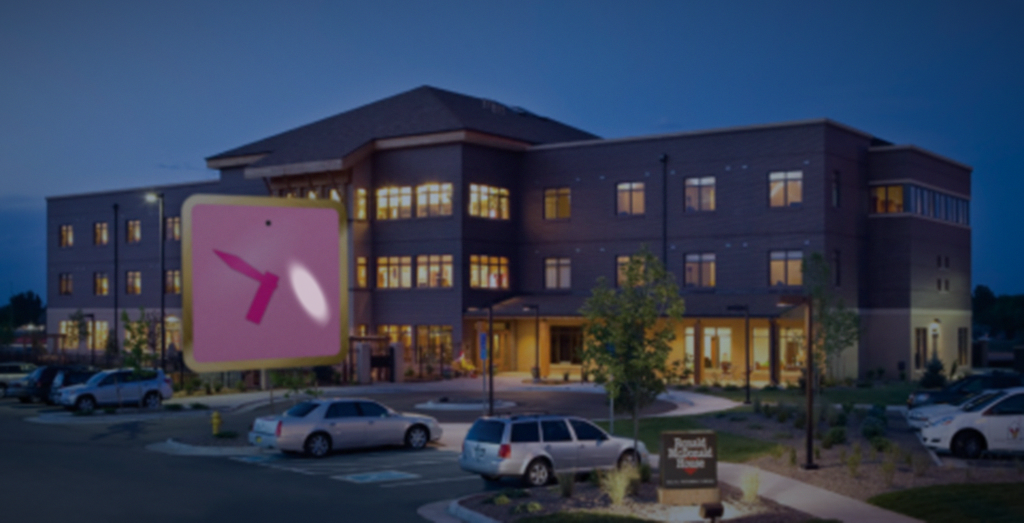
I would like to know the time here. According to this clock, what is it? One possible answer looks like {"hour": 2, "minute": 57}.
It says {"hour": 6, "minute": 50}
